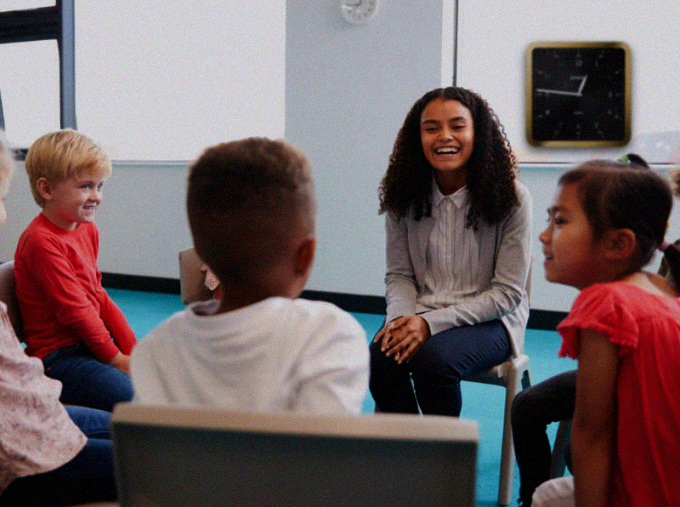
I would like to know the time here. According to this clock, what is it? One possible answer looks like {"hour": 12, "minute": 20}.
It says {"hour": 12, "minute": 46}
